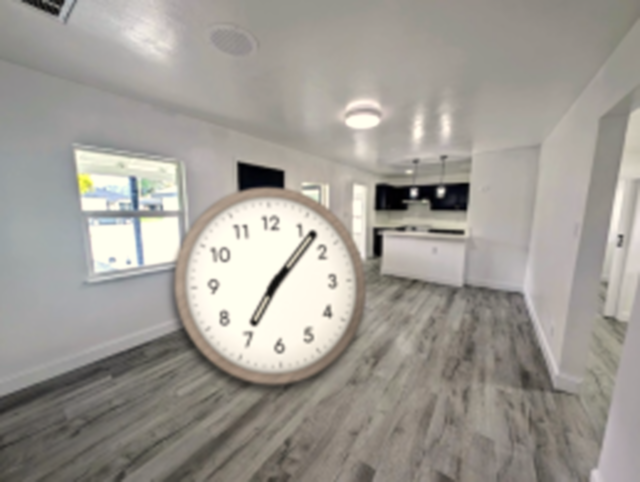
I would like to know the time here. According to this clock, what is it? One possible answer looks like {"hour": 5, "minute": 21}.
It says {"hour": 7, "minute": 7}
